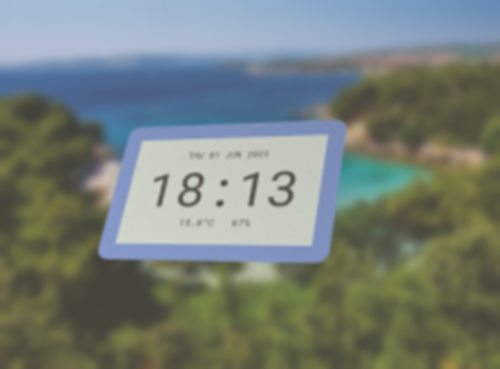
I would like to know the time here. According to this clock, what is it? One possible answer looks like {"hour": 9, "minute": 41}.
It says {"hour": 18, "minute": 13}
